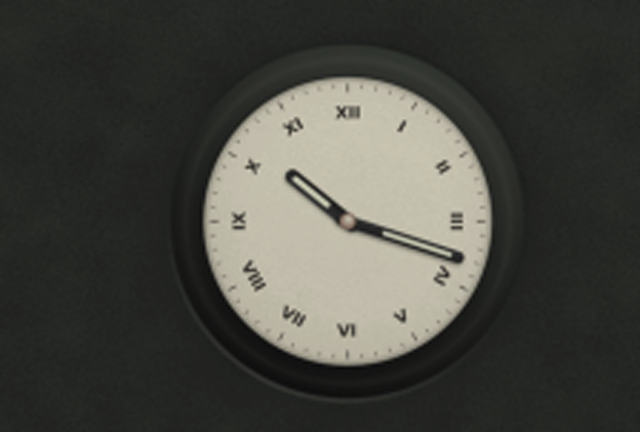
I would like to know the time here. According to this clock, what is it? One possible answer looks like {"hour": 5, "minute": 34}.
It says {"hour": 10, "minute": 18}
